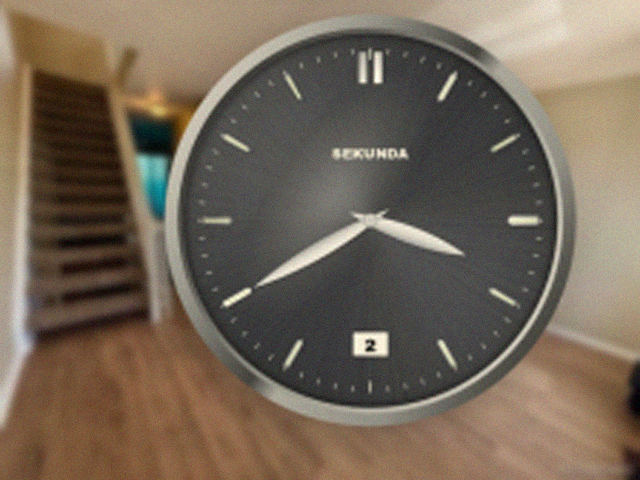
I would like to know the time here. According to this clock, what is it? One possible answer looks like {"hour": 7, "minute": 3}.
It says {"hour": 3, "minute": 40}
